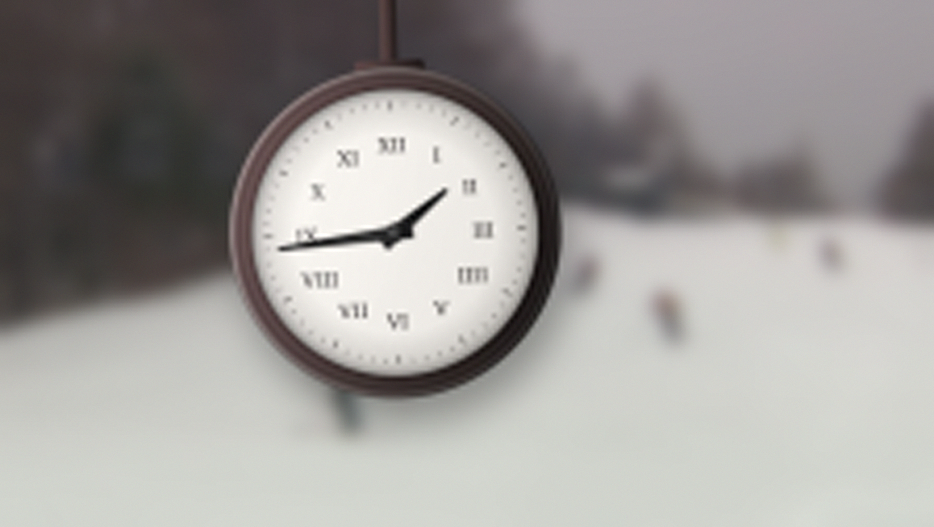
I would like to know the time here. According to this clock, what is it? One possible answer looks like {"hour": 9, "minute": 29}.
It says {"hour": 1, "minute": 44}
